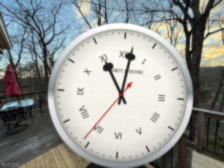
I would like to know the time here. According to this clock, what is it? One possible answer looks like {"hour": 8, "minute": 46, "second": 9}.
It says {"hour": 11, "minute": 1, "second": 36}
